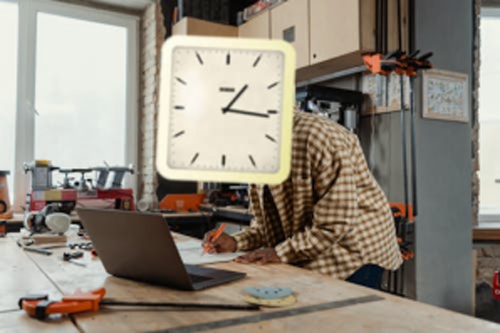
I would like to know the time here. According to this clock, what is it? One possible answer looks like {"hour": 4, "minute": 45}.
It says {"hour": 1, "minute": 16}
